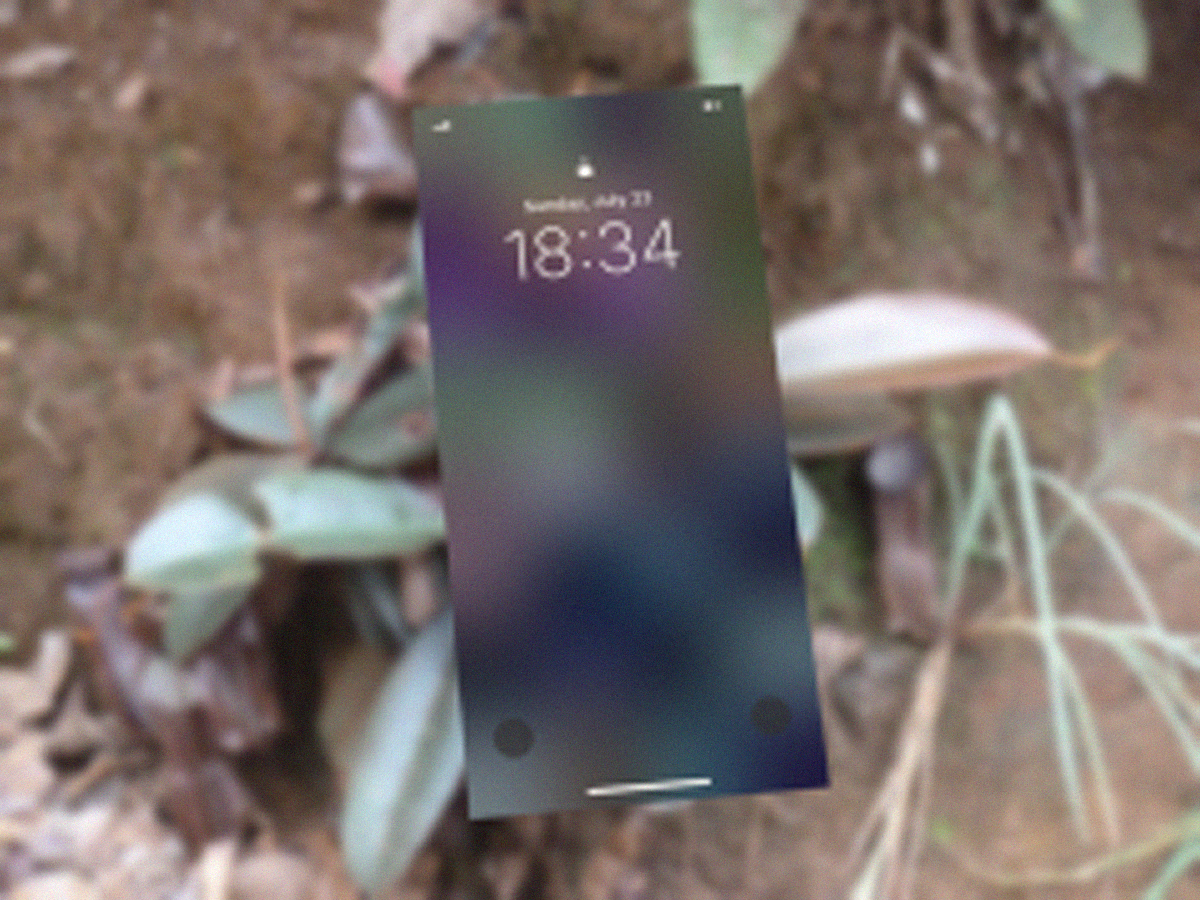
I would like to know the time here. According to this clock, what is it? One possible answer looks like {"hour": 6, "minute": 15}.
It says {"hour": 18, "minute": 34}
